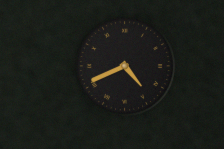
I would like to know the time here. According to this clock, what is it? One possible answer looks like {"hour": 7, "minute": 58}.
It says {"hour": 4, "minute": 41}
